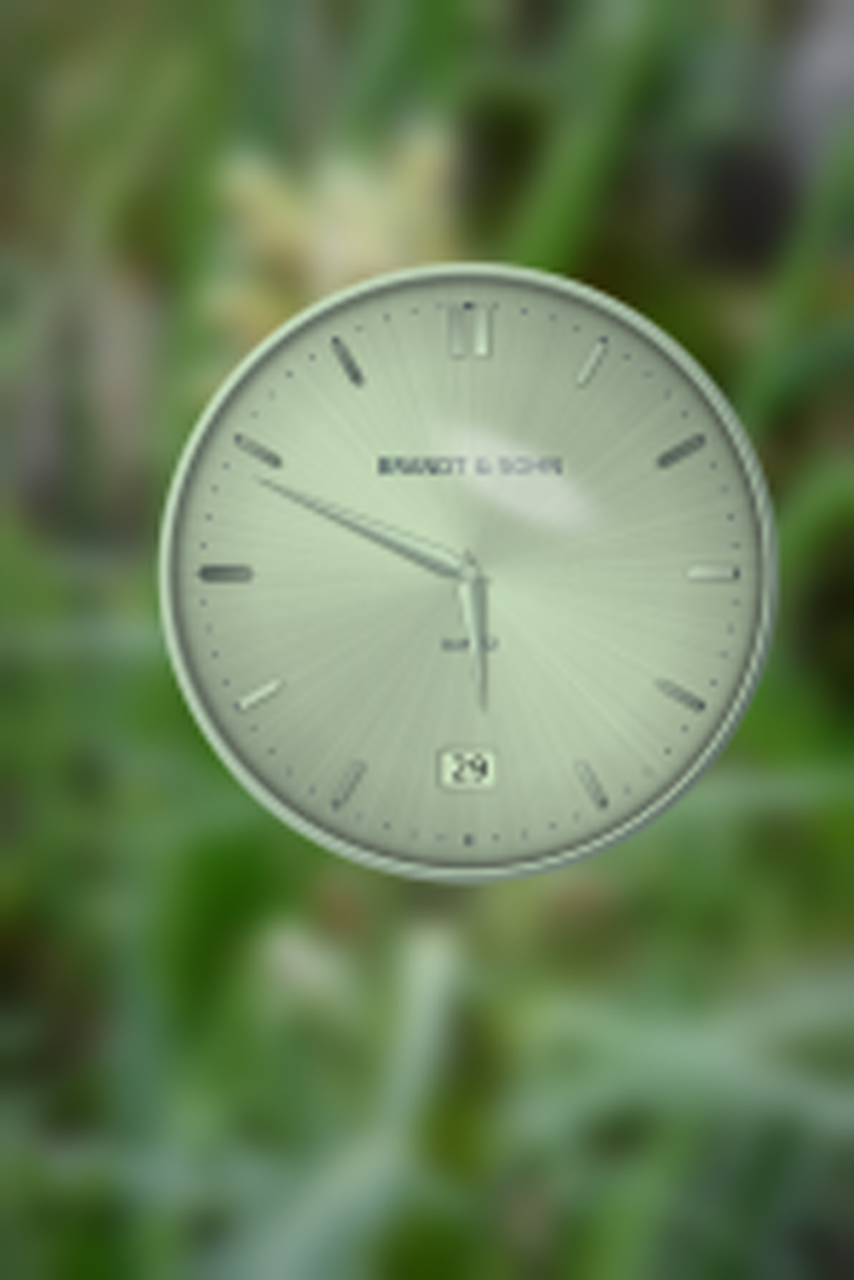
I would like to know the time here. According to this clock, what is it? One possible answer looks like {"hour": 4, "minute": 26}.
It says {"hour": 5, "minute": 49}
